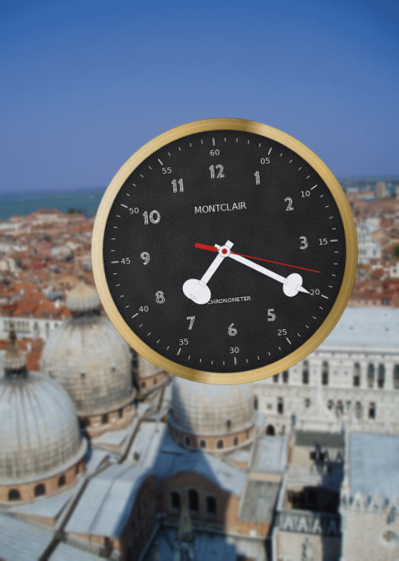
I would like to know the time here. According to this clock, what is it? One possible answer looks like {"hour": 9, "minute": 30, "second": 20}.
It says {"hour": 7, "minute": 20, "second": 18}
